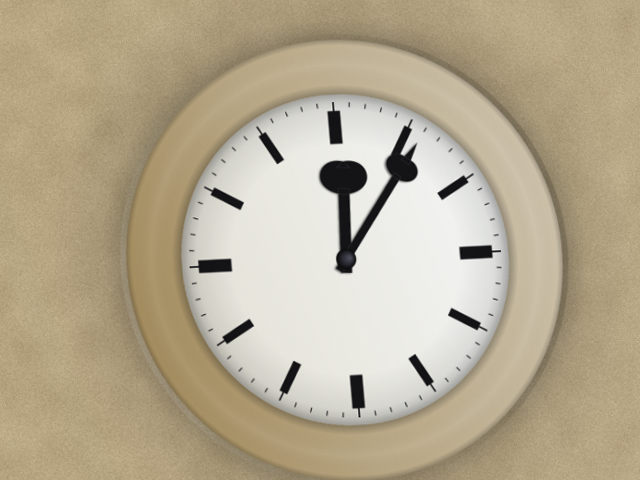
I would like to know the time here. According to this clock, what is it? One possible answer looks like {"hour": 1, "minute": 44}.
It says {"hour": 12, "minute": 6}
